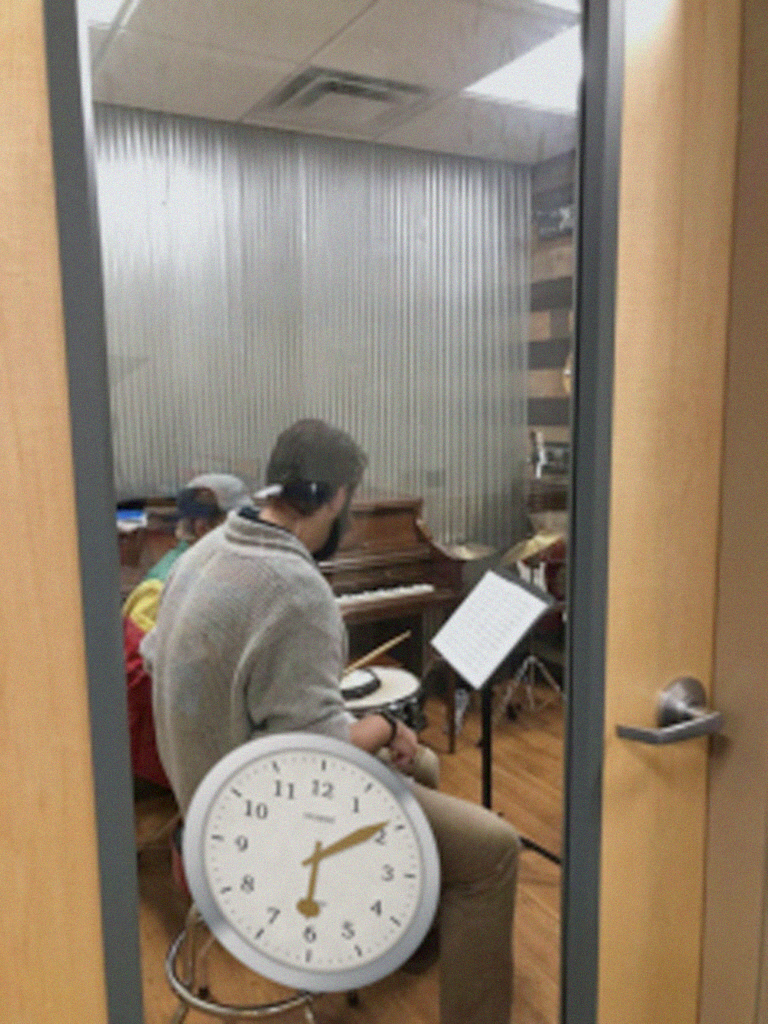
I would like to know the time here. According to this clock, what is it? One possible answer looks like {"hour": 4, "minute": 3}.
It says {"hour": 6, "minute": 9}
